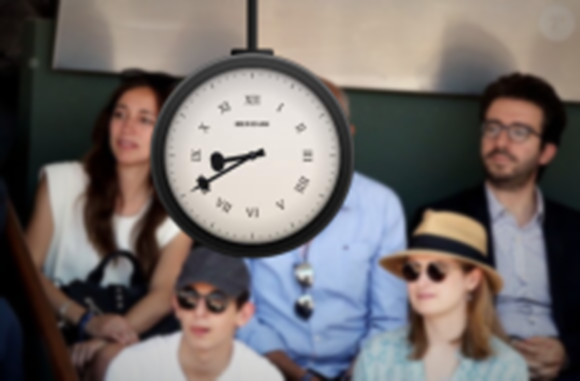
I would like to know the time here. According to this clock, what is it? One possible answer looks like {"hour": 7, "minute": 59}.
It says {"hour": 8, "minute": 40}
